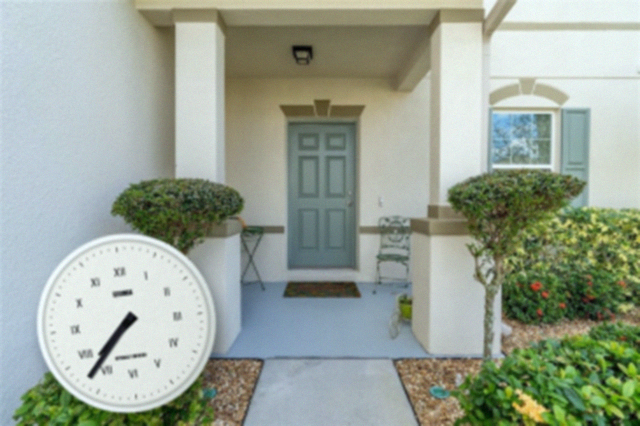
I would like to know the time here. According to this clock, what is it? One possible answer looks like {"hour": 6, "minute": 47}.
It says {"hour": 7, "minute": 37}
